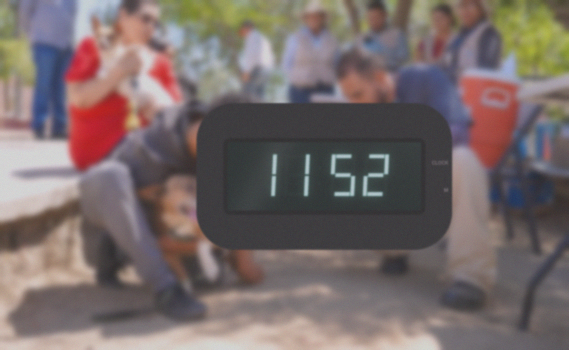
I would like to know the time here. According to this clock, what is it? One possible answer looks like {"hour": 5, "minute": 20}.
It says {"hour": 11, "minute": 52}
